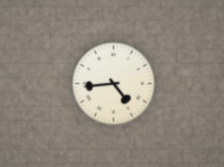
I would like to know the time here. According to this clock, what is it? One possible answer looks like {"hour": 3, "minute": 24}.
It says {"hour": 4, "minute": 44}
